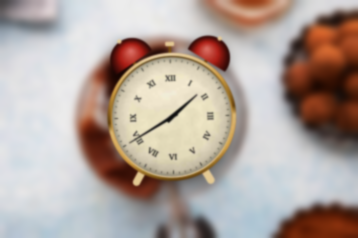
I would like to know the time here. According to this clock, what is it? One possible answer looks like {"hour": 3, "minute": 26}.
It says {"hour": 1, "minute": 40}
